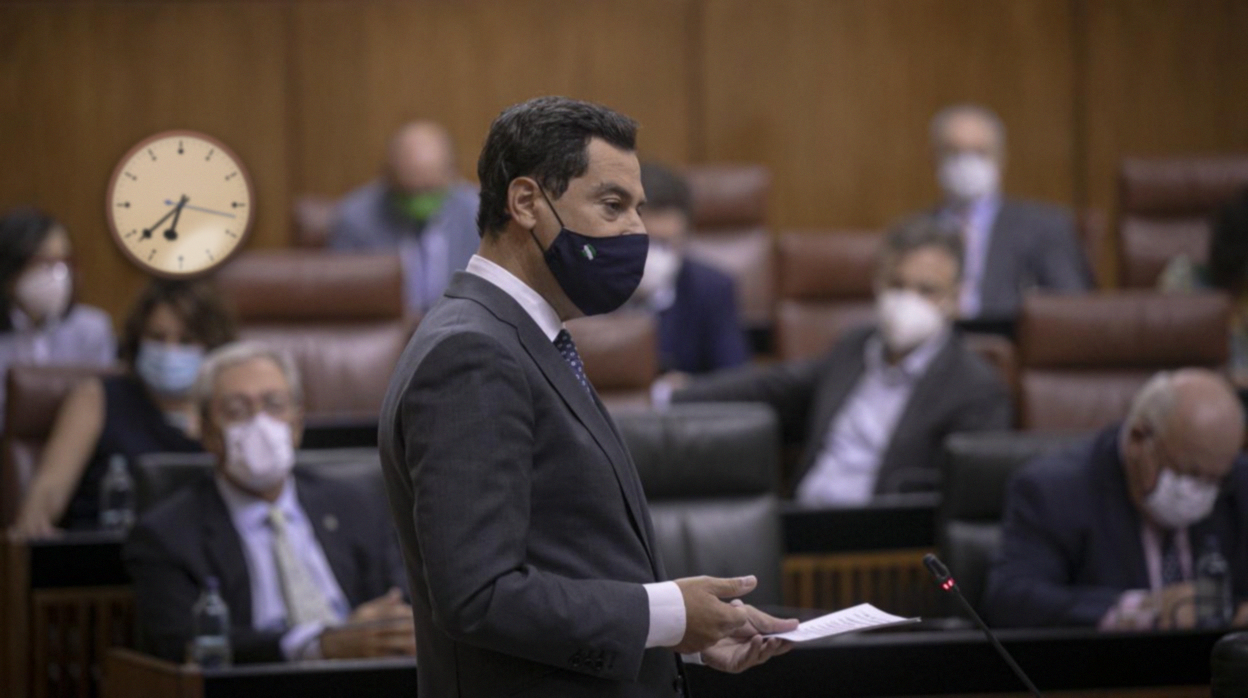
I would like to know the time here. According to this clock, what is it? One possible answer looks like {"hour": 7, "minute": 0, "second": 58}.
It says {"hour": 6, "minute": 38, "second": 17}
